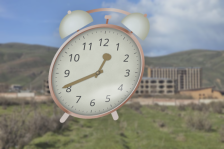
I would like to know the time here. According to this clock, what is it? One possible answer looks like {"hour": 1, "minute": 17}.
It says {"hour": 12, "minute": 41}
